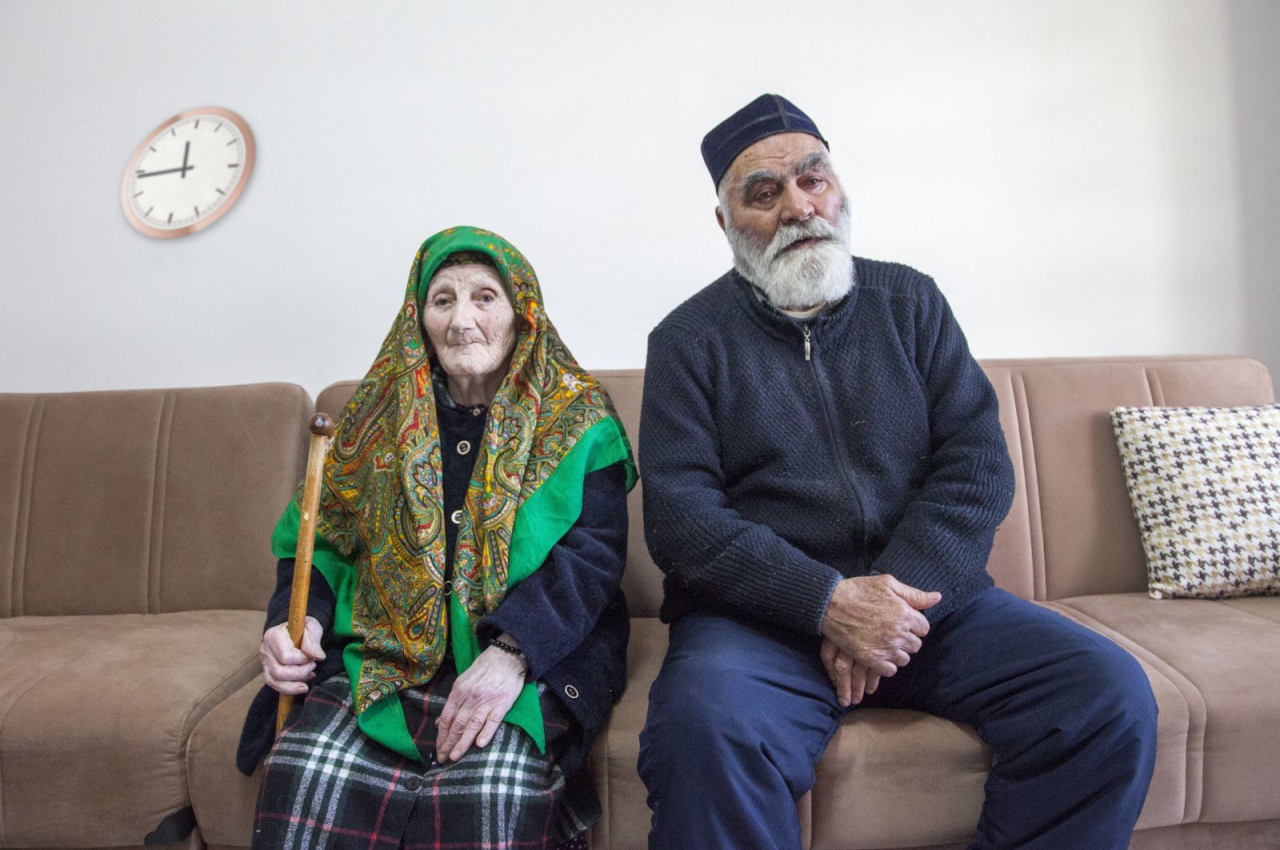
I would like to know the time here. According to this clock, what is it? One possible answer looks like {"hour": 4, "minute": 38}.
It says {"hour": 11, "minute": 44}
